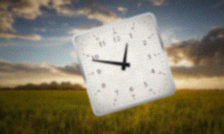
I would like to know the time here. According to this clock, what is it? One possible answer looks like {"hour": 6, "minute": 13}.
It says {"hour": 12, "minute": 49}
